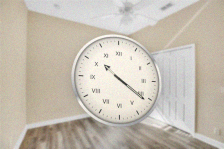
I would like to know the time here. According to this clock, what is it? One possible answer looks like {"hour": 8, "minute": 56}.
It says {"hour": 10, "minute": 21}
